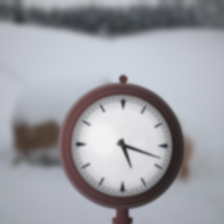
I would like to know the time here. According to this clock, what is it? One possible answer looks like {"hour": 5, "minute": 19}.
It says {"hour": 5, "minute": 18}
